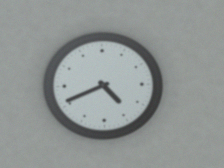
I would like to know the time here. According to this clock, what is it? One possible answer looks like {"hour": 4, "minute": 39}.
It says {"hour": 4, "minute": 41}
